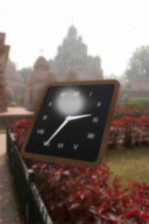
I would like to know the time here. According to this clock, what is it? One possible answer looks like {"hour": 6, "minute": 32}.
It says {"hour": 2, "minute": 35}
